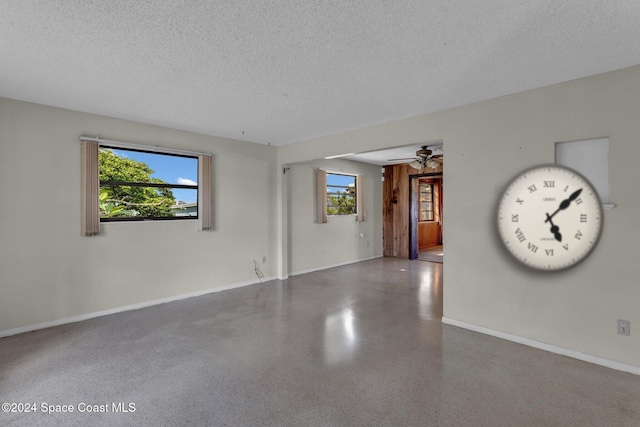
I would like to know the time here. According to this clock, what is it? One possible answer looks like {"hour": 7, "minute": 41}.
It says {"hour": 5, "minute": 8}
